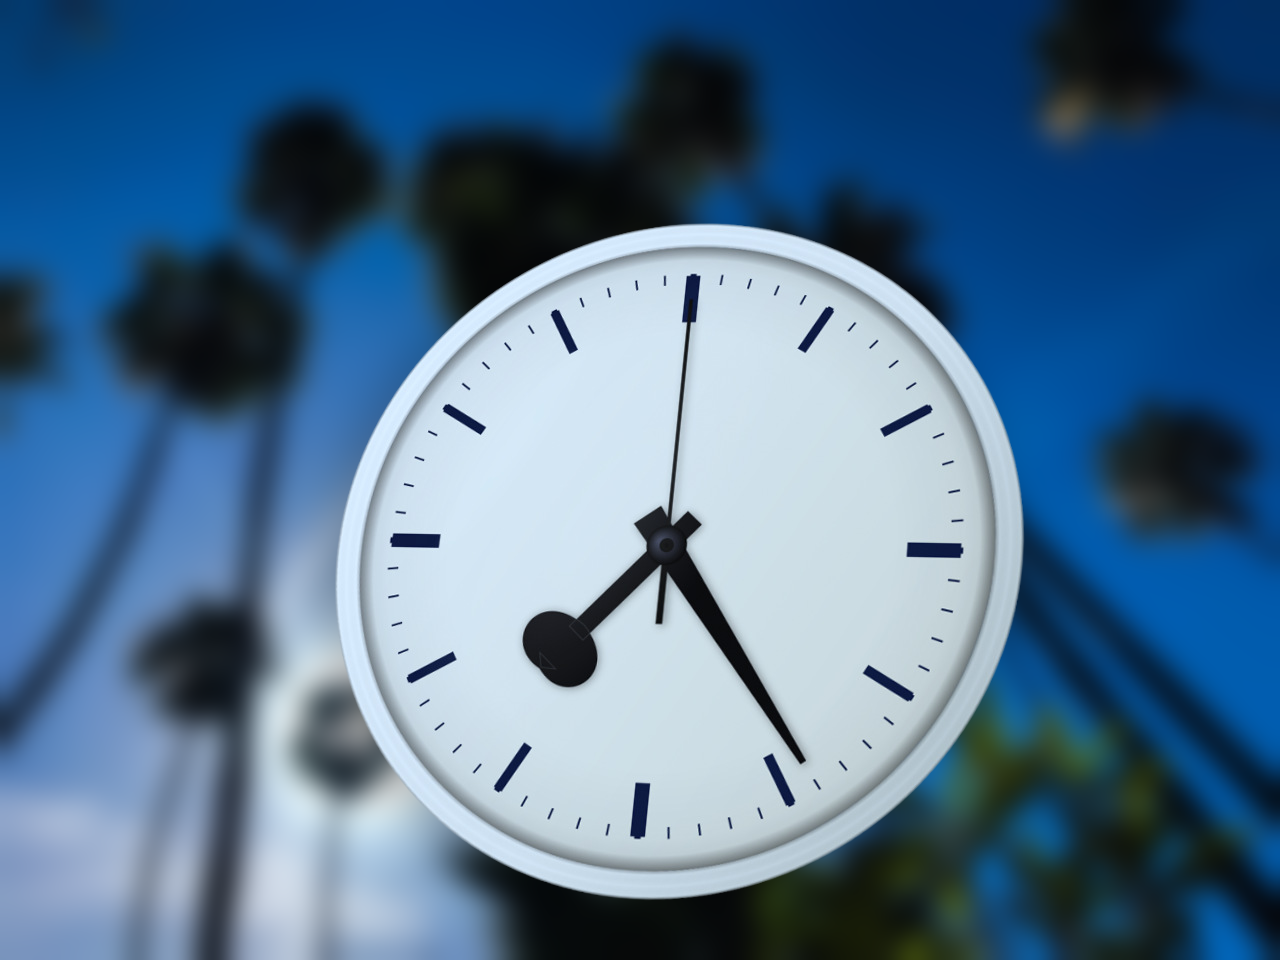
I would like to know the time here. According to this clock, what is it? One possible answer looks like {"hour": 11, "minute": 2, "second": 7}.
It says {"hour": 7, "minute": 24, "second": 0}
